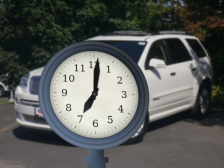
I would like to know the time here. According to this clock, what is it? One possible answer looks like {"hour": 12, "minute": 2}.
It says {"hour": 7, "minute": 1}
